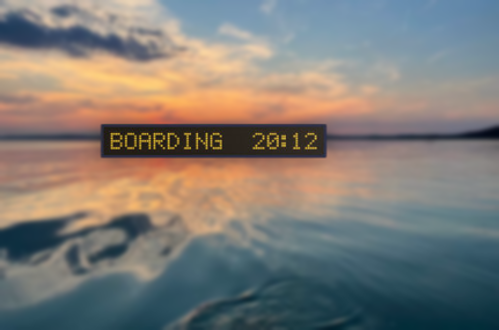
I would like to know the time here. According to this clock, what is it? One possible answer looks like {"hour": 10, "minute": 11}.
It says {"hour": 20, "minute": 12}
